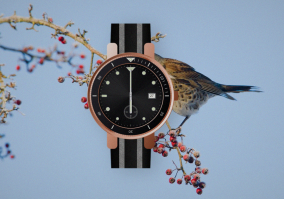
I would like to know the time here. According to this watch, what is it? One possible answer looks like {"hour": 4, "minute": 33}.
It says {"hour": 6, "minute": 0}
